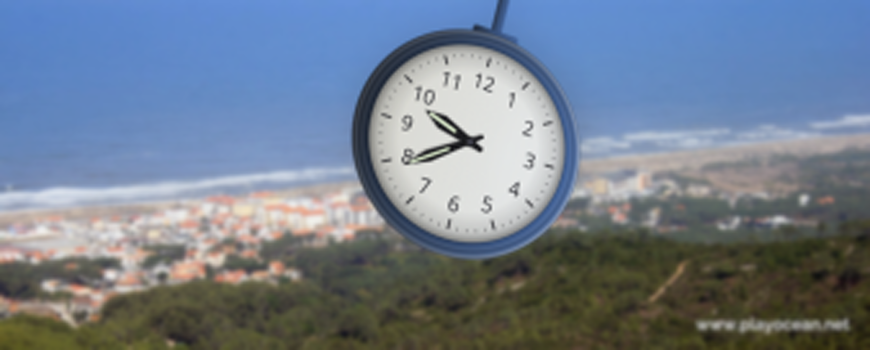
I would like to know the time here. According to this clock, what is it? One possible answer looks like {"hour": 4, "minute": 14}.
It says {"hour": 9, "minute": 39}
